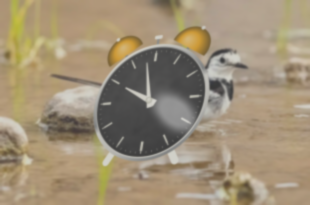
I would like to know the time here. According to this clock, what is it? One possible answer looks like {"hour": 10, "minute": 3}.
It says {"hour": 9, "minute": 58}
